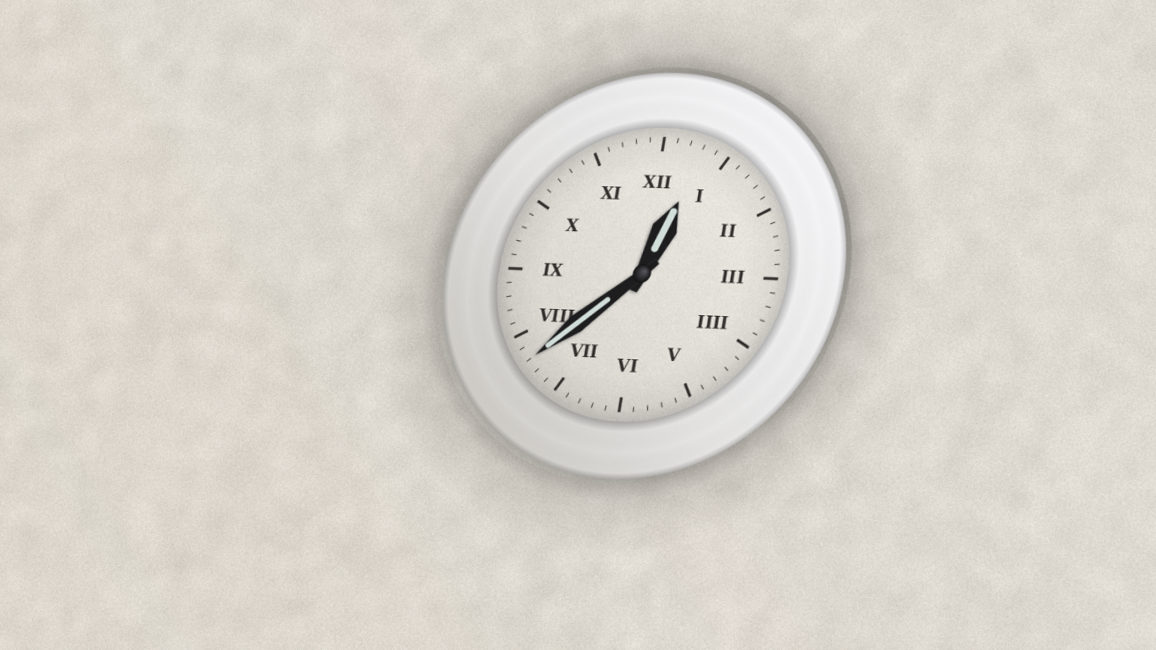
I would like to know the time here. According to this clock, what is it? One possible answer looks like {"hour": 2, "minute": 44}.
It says {"hour": 12, "minute": 38}
